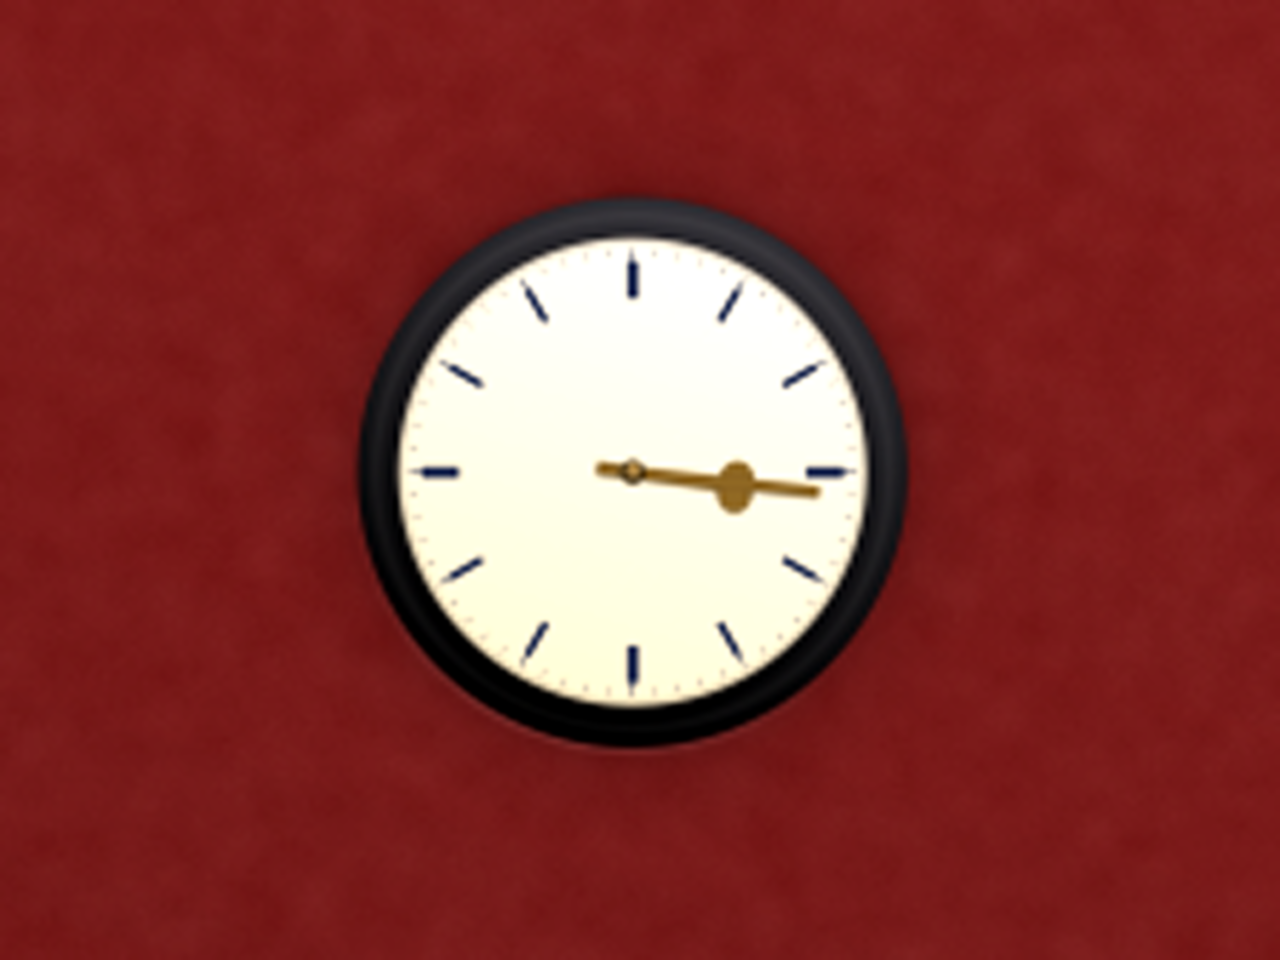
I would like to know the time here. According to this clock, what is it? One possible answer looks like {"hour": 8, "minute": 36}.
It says {"hour": 3, "minute": 16}
